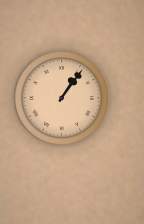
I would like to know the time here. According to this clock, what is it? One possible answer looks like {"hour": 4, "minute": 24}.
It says {"hour": 1, "minute": 6}
